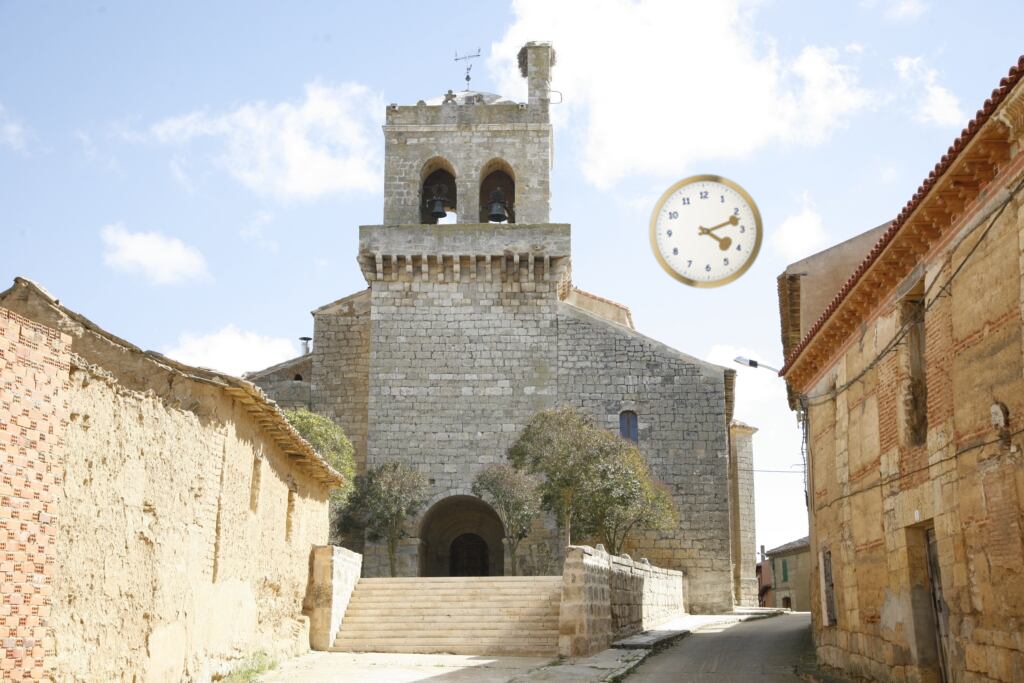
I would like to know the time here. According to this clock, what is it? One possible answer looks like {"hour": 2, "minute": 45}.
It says {"hour": 4, "minute": 12}
